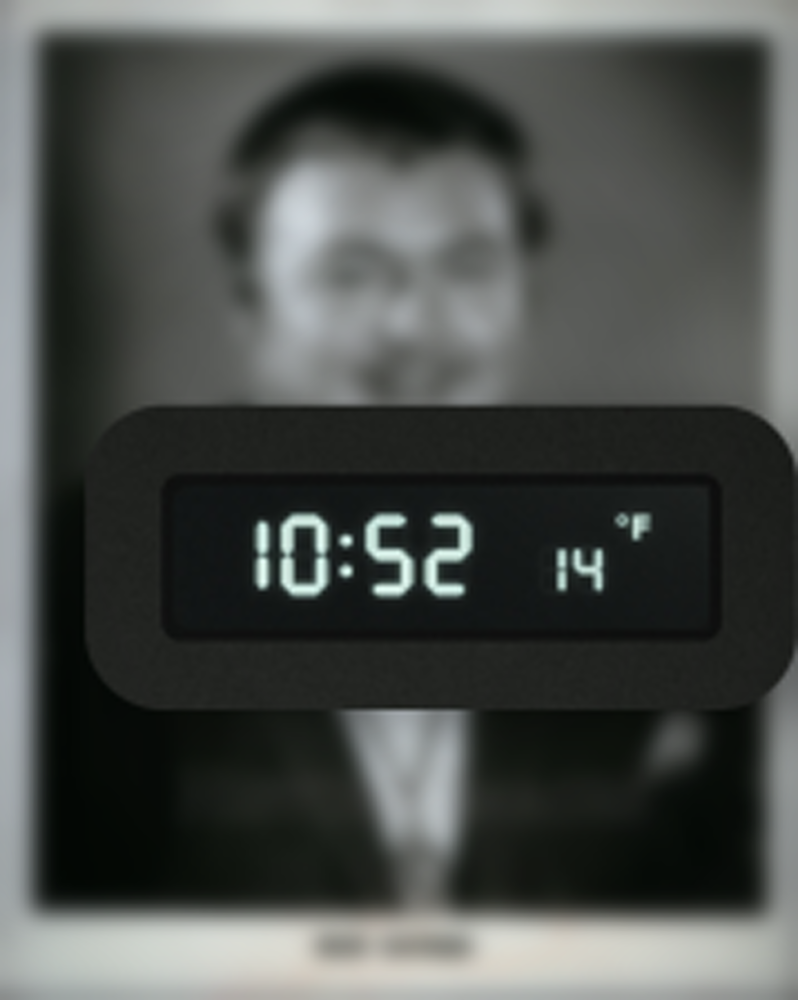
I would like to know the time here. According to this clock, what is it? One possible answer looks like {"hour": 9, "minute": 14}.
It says {"hour": 10, "minute": 52}
